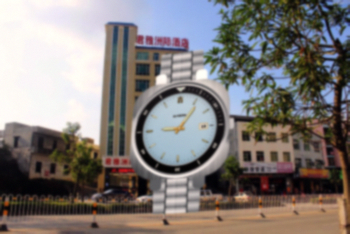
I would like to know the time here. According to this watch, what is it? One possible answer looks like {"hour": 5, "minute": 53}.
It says {"hour": 9, "minute": 6}
